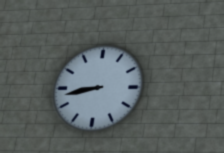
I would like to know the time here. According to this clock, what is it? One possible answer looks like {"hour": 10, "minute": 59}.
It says {"hour": 8, "minute": 43}
